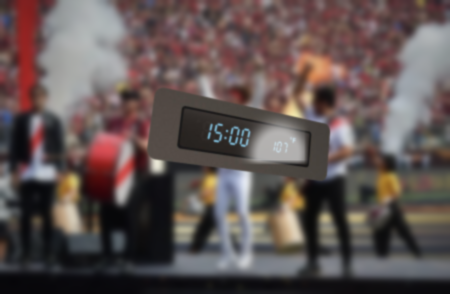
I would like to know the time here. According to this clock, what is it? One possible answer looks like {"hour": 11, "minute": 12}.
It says {"hour": 15, "minute": 0}
